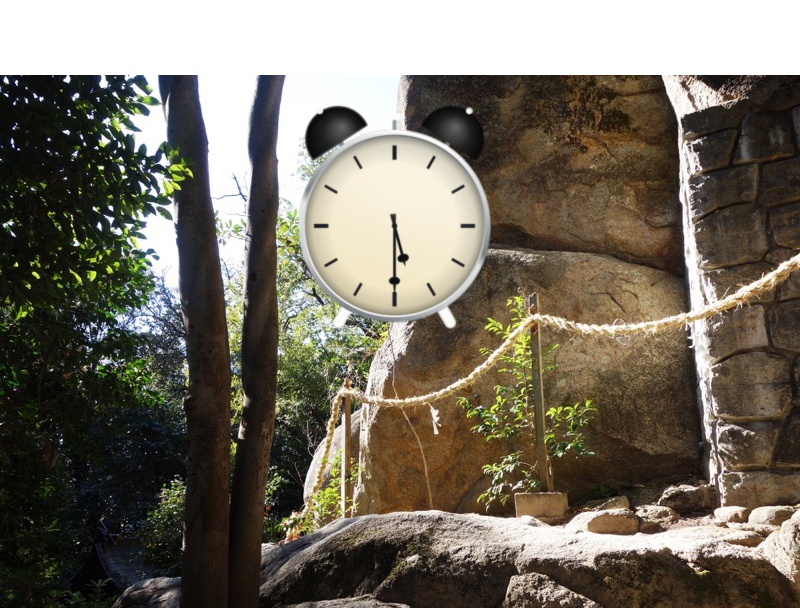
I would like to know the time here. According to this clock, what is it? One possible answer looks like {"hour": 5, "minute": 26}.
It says {"hour": 5, "minute": 30}
